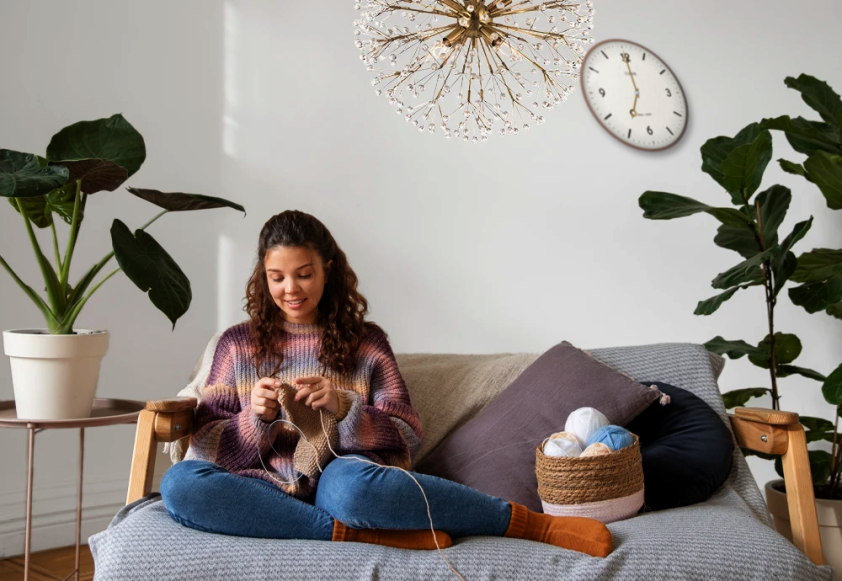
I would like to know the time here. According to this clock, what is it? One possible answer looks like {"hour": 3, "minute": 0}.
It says {"hour": 7, "minute": 0}
